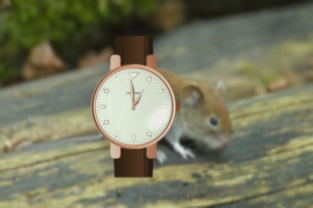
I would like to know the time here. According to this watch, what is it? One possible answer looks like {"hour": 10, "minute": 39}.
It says {"hour": 12, "minute": 59}
